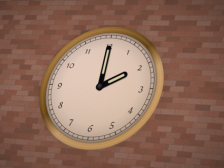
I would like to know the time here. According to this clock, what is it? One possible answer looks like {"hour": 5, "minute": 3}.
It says {"hour": 2, "minute": 0}
